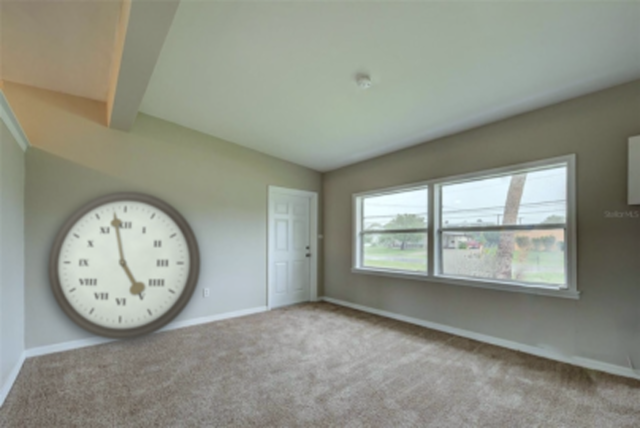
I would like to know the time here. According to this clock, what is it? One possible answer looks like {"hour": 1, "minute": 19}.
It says {"hour": 4, "minute": 58}
